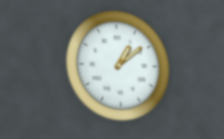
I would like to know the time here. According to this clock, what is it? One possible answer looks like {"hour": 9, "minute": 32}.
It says {"hour": 1, "minute": 9}
